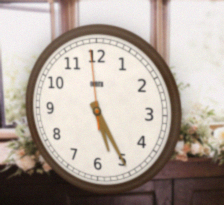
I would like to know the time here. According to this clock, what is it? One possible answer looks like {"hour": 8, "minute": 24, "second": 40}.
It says {"hour": 5, "minute": 24, "second": 59}
